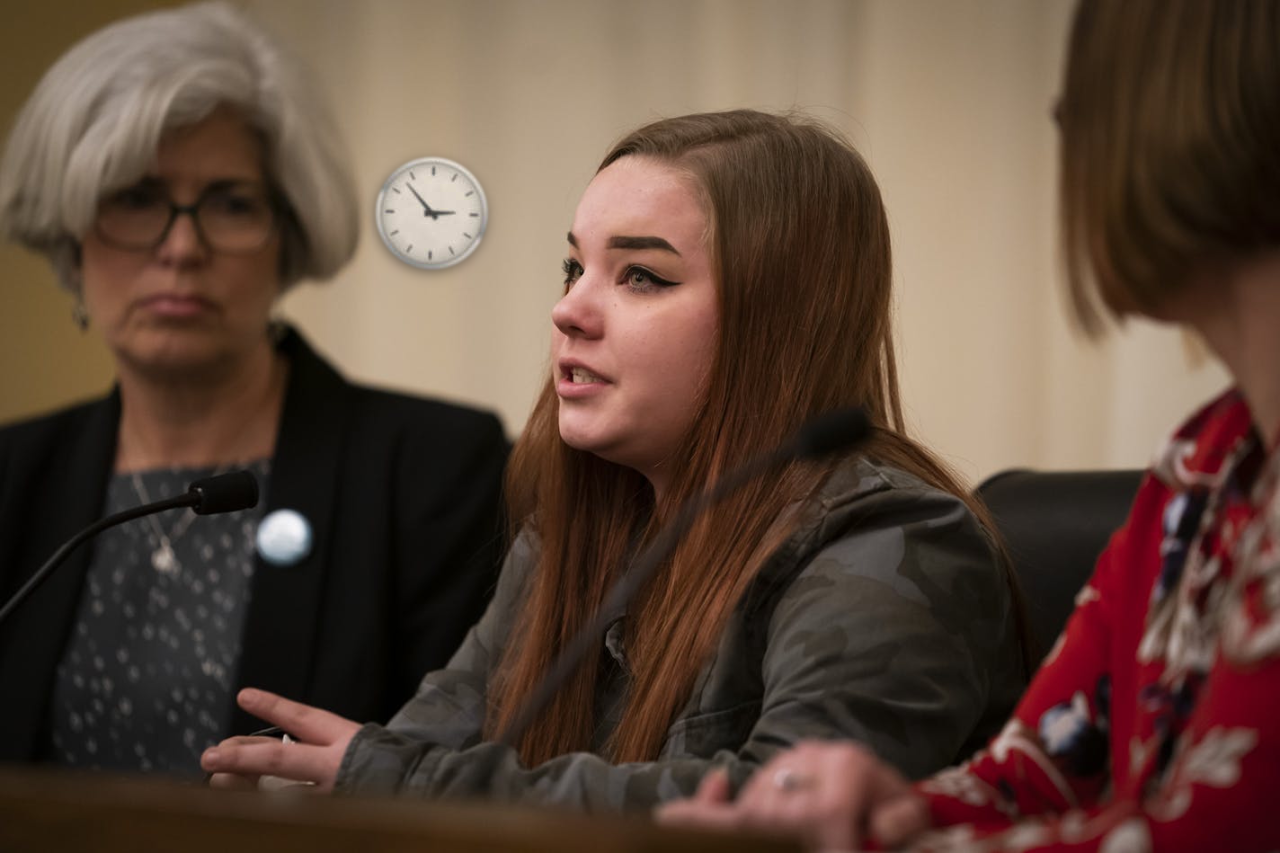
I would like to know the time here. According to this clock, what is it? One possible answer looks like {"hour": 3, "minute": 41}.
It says {"hour": 2, "minute": 53}
